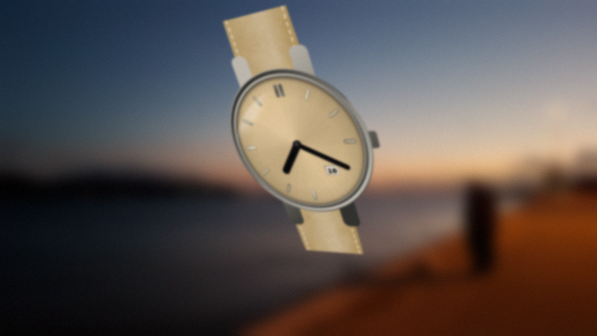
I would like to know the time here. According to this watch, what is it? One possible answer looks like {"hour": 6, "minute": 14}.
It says {"hour": 7, "minute": 20}
